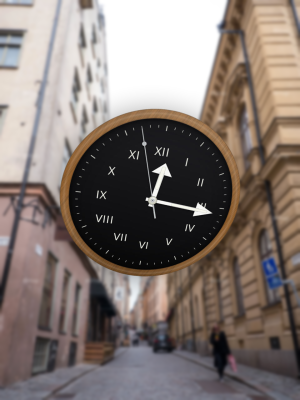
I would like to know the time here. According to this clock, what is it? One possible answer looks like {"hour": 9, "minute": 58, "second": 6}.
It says {"hour": 12, "minute": 15, "second": 57}
